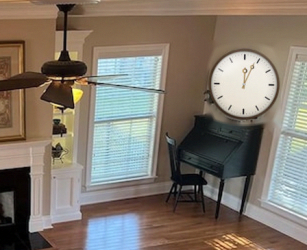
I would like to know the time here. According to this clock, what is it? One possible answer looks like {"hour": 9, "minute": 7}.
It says {"hour": 12, "minute": 4}
